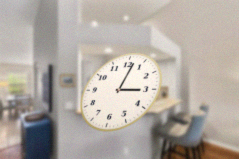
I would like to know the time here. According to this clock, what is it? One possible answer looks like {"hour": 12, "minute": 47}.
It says {"hour": 3, "minute": 2}
